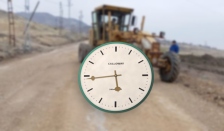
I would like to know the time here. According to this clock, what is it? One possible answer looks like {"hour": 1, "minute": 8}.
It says {"hour": 5, "minute": 44}
